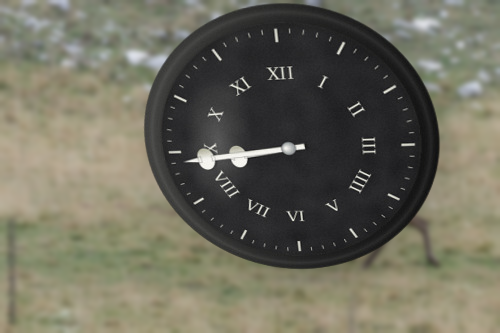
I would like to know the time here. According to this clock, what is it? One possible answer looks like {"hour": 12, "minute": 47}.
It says {"hour": 8, "minute": 44}
